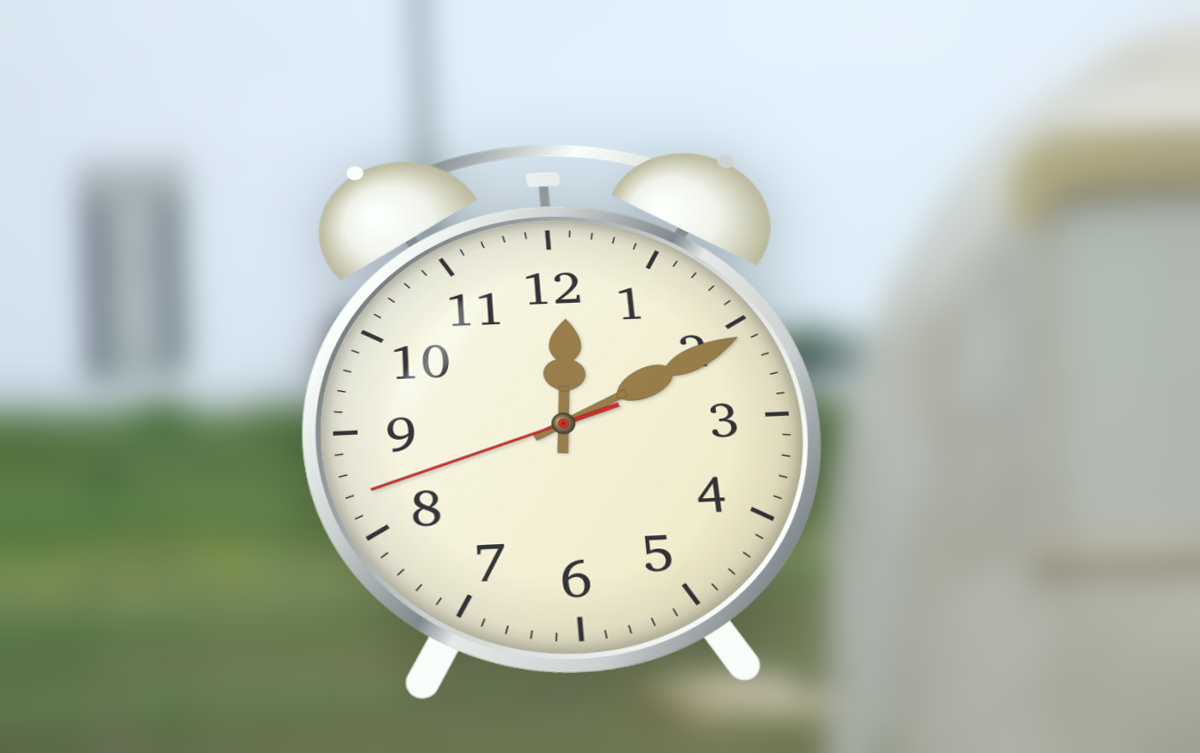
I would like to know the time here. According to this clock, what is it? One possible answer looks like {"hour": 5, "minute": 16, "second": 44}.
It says {"hour": 12, "minute": 10, "second": 42}
